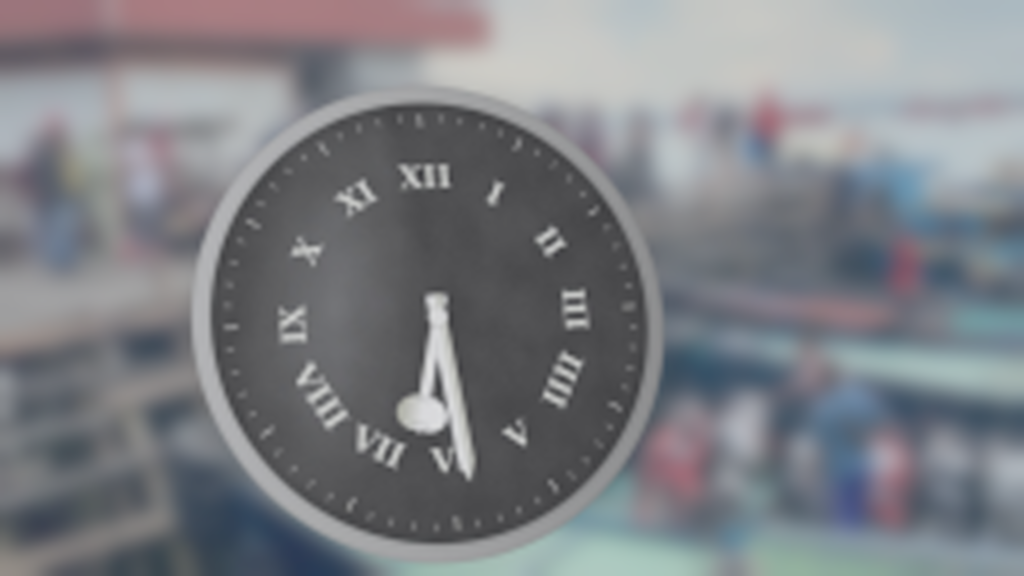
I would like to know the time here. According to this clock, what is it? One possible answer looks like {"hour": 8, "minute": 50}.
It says {"hour": 6, "minute": 29}
